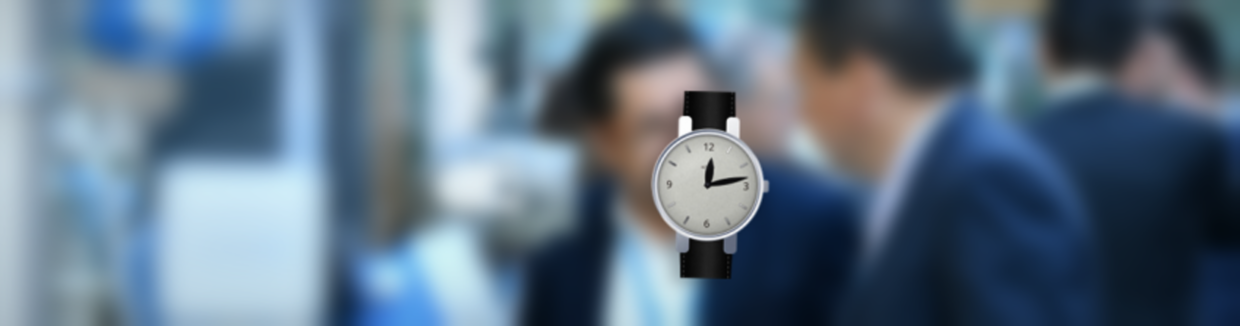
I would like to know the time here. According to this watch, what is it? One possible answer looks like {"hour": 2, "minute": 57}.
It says {"hour": 12, "minute": 13}
